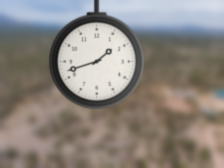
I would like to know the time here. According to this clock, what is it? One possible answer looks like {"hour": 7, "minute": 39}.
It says {"hour": 1, "minute": 42}
